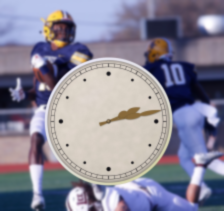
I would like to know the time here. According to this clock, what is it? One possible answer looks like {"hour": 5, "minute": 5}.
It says {"hour": 2, "minute": 13}
